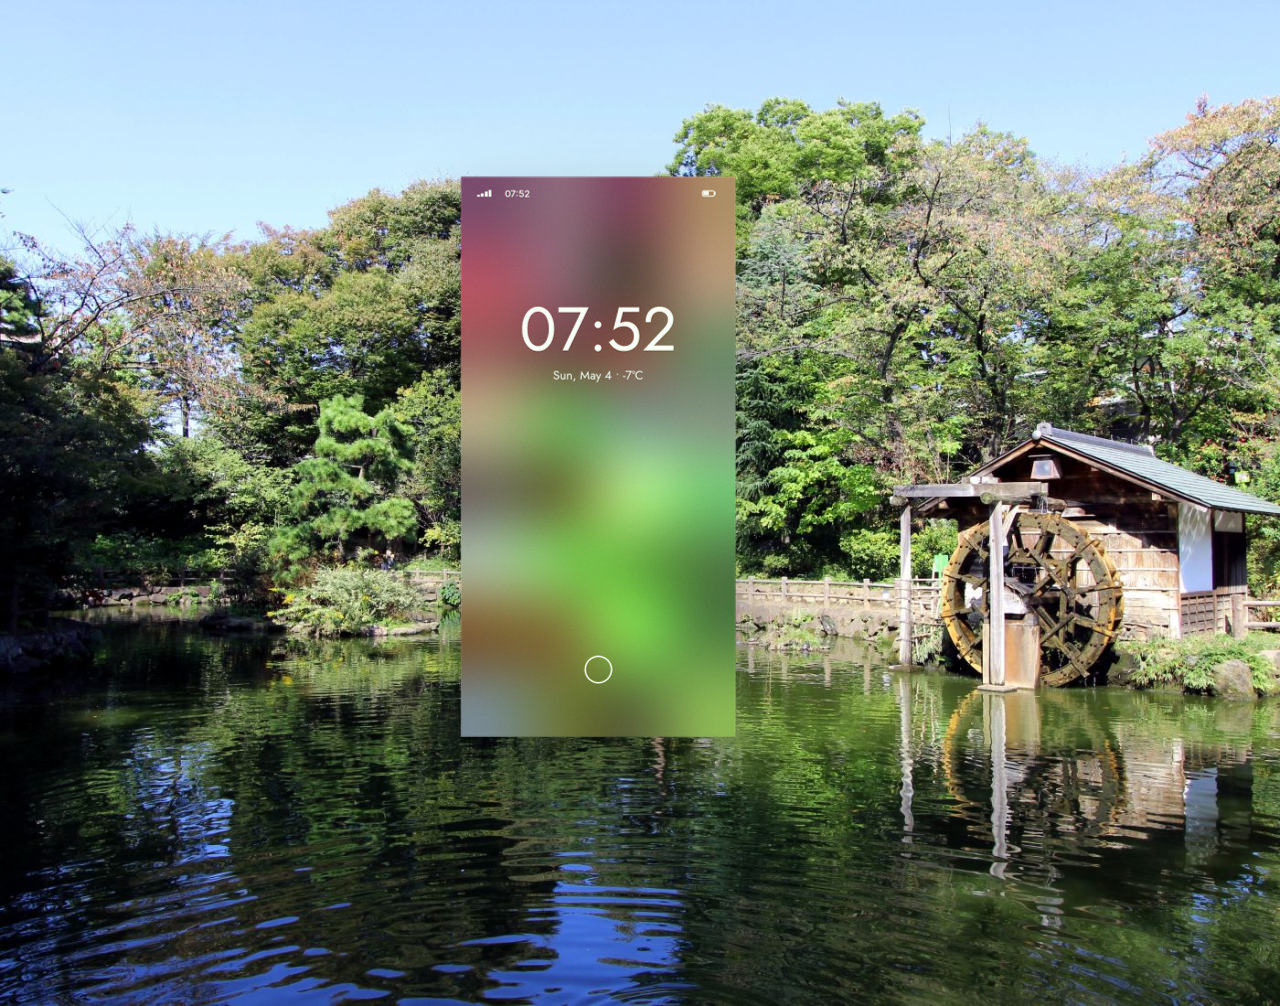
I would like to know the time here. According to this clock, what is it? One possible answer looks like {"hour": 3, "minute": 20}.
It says {"hour": 7, "minute": 52}
